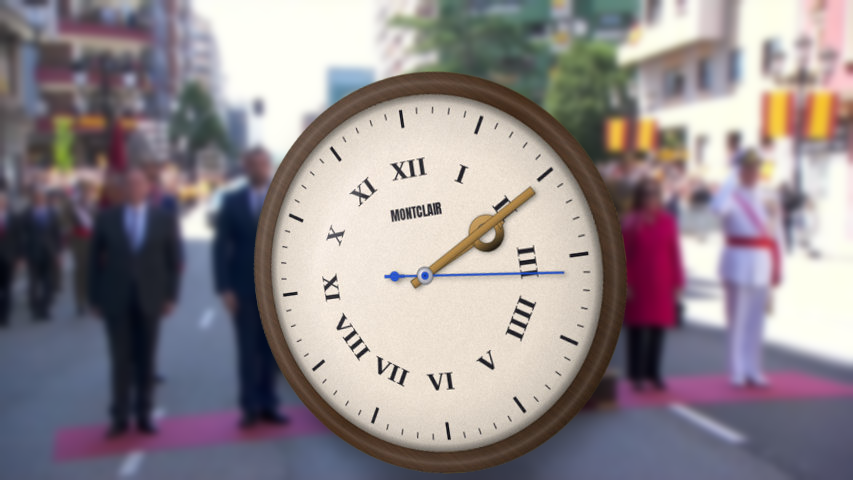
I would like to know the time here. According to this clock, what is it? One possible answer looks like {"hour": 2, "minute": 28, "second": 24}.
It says {"hour": 2, "minute": 10, "second": 16}
